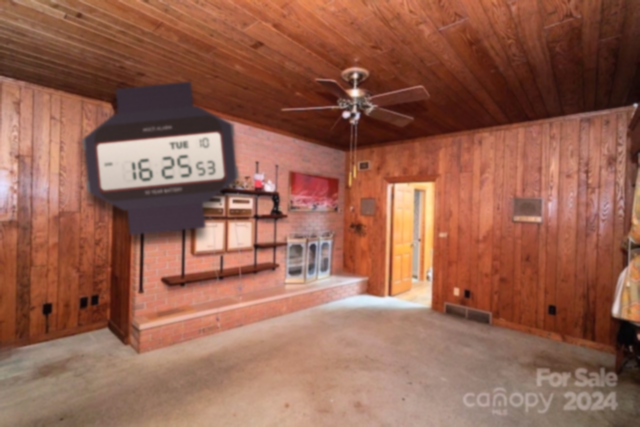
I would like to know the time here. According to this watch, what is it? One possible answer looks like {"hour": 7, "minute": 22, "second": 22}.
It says {"hour": 16, "minute": 25, "second": 53}
